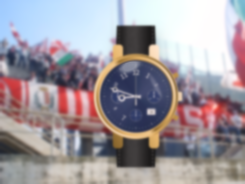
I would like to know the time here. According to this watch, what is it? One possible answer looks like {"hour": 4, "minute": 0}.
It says {"hour": 8, "minute": 48}
